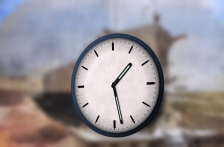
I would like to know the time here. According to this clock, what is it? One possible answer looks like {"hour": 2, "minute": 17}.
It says {"hour": 1, "minute": 28}
